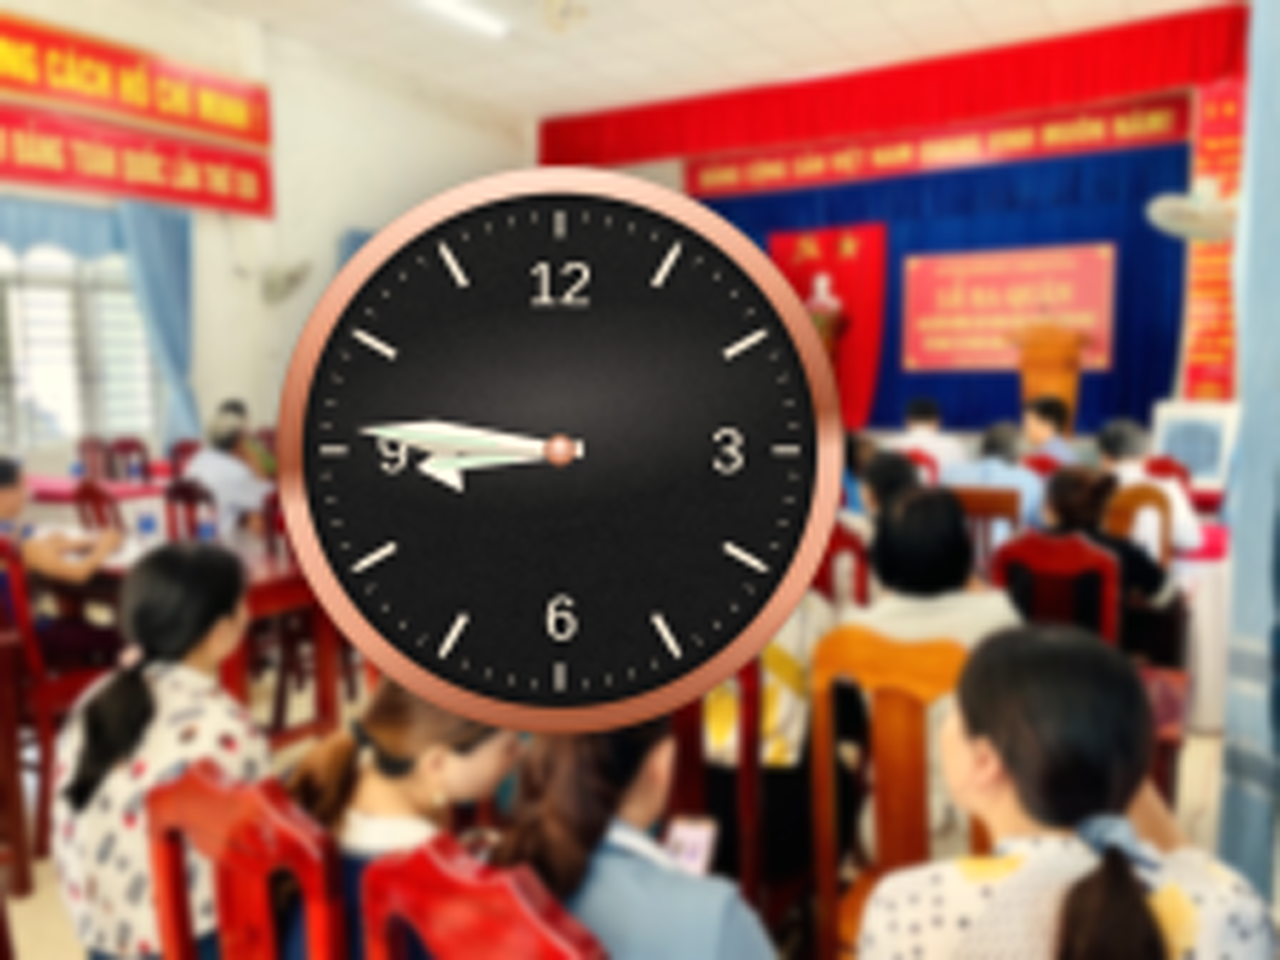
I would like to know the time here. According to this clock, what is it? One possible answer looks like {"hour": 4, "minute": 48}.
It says {"hour": 8, "minute": 46}
